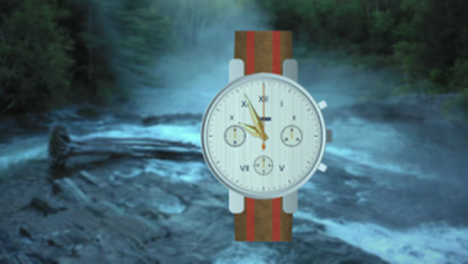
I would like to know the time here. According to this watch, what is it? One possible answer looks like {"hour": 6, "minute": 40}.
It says {"hour": 9, "minute": 56}
